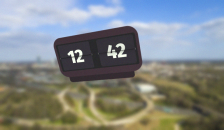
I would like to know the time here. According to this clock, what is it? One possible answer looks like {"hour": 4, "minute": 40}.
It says {"hour": 12, "minute": 42}
